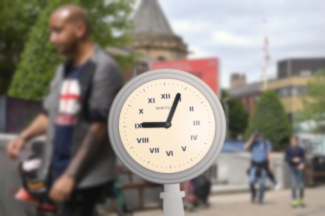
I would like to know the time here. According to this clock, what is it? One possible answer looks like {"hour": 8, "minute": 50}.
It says {"hour": 9, "minute": 4}
